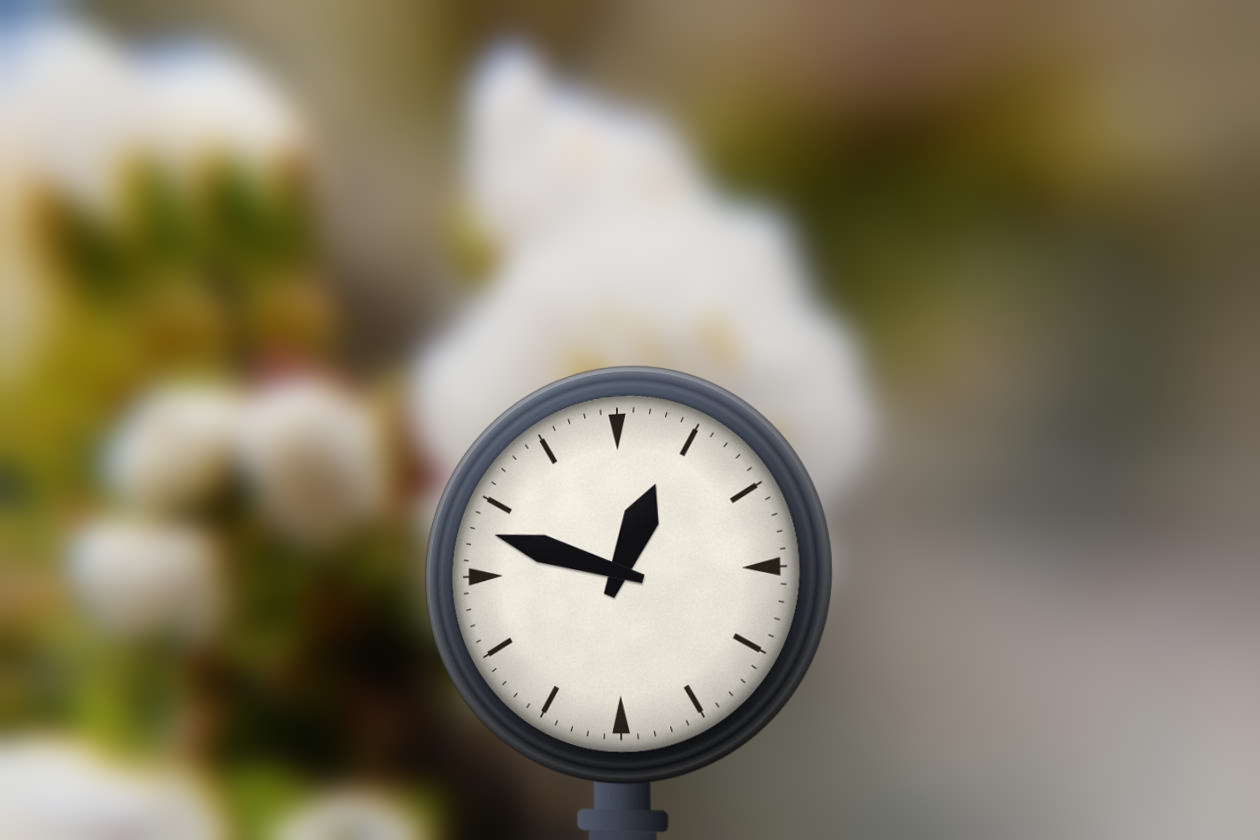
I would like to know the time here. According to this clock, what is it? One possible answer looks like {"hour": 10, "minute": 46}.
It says {"hour": 12, "minute": 48}
